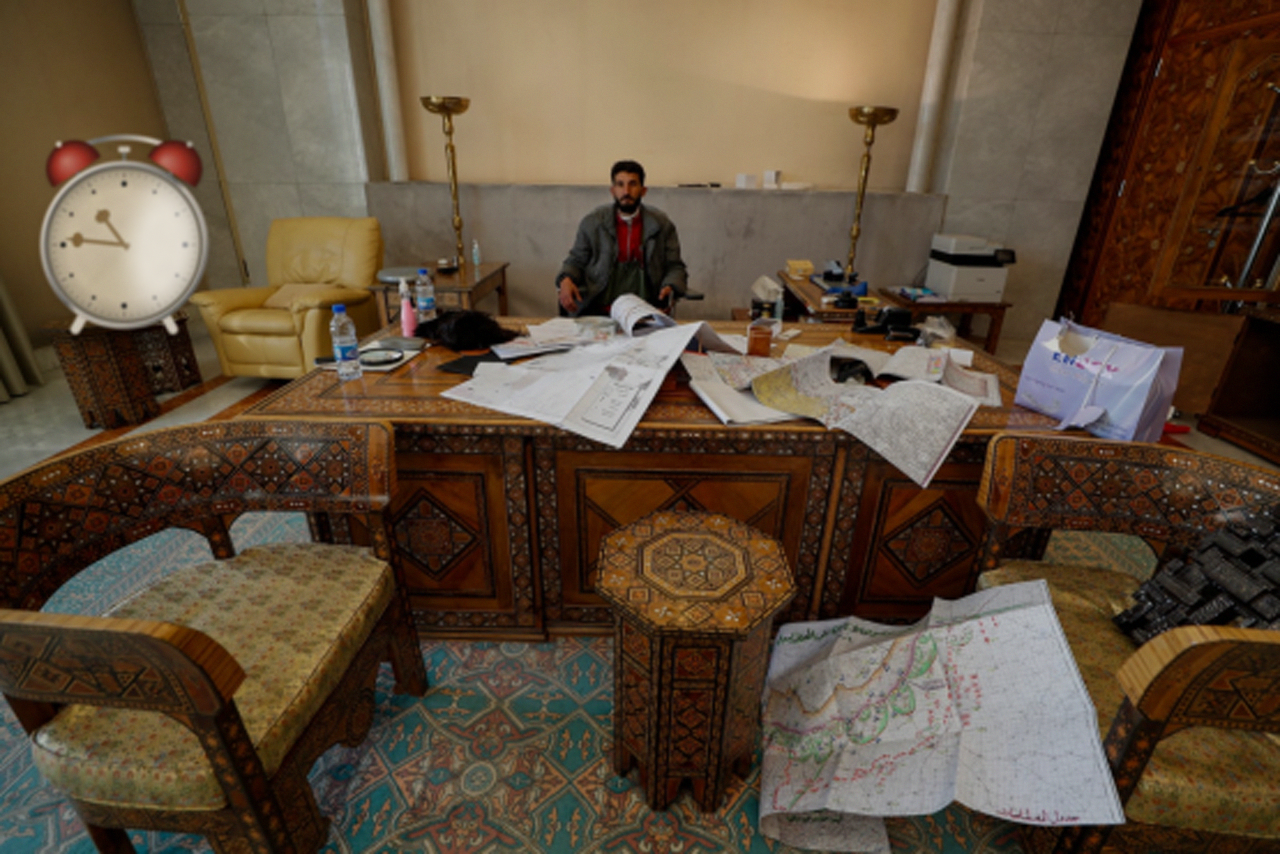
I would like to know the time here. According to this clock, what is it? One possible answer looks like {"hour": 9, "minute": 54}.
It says {"hour": 10, "minute": 46}
